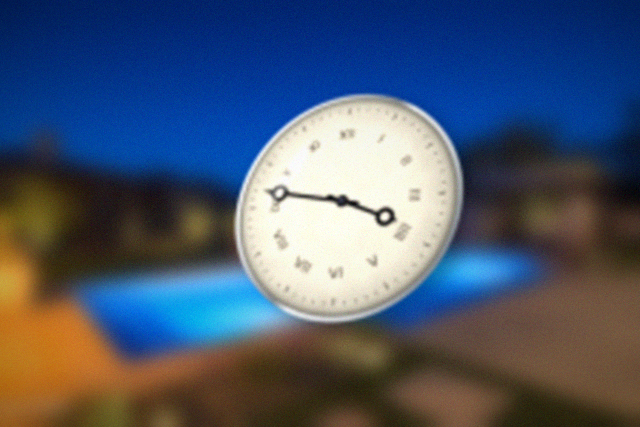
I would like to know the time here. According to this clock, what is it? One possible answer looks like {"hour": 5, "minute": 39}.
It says {"hour": 3, "minute": 47}
